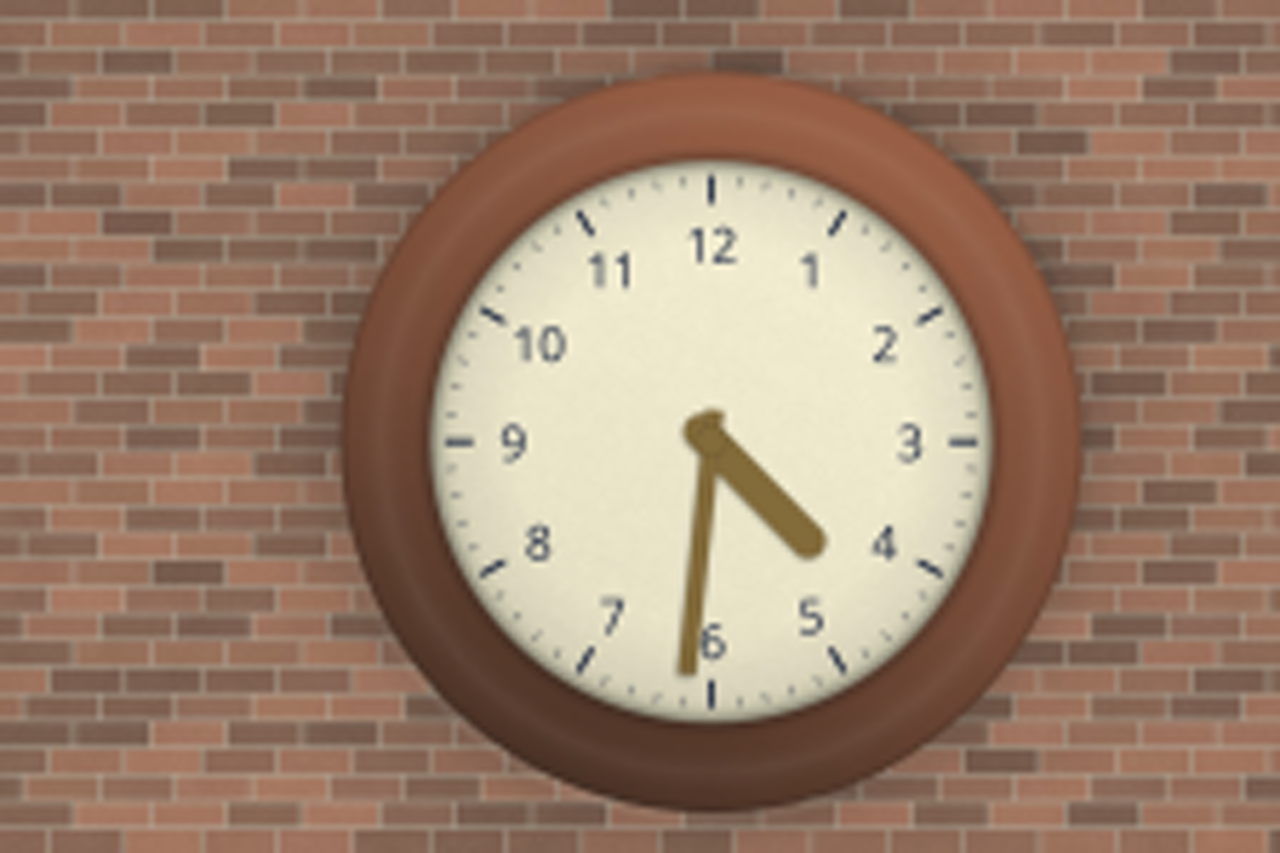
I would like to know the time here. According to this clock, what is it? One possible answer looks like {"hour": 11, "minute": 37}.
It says {"hour": 4, "minute": 31}
